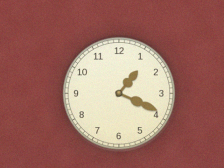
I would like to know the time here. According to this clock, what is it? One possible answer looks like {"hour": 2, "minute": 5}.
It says {"hour": 1, "minute": 19}
